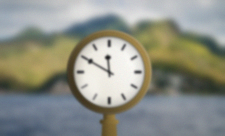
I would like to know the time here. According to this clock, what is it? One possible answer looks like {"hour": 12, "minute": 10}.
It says {"hour": 11, "minute": 50}
